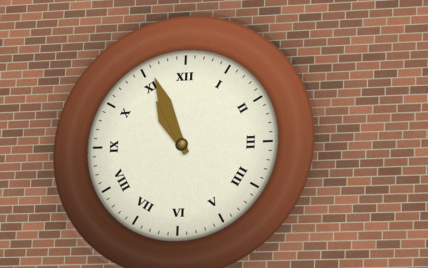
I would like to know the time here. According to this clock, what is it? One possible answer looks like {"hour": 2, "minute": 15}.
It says {"hour": 10, "minute": 56}
